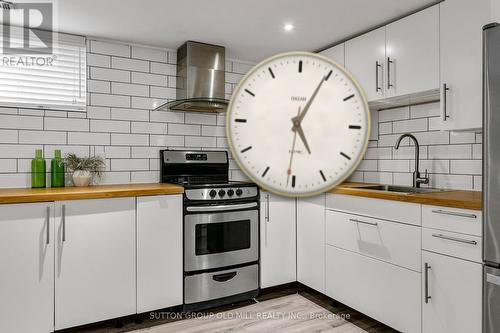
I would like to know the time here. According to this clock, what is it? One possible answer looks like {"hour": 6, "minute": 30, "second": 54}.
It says {"hour": 5, "minute": 4, "second": 31}
